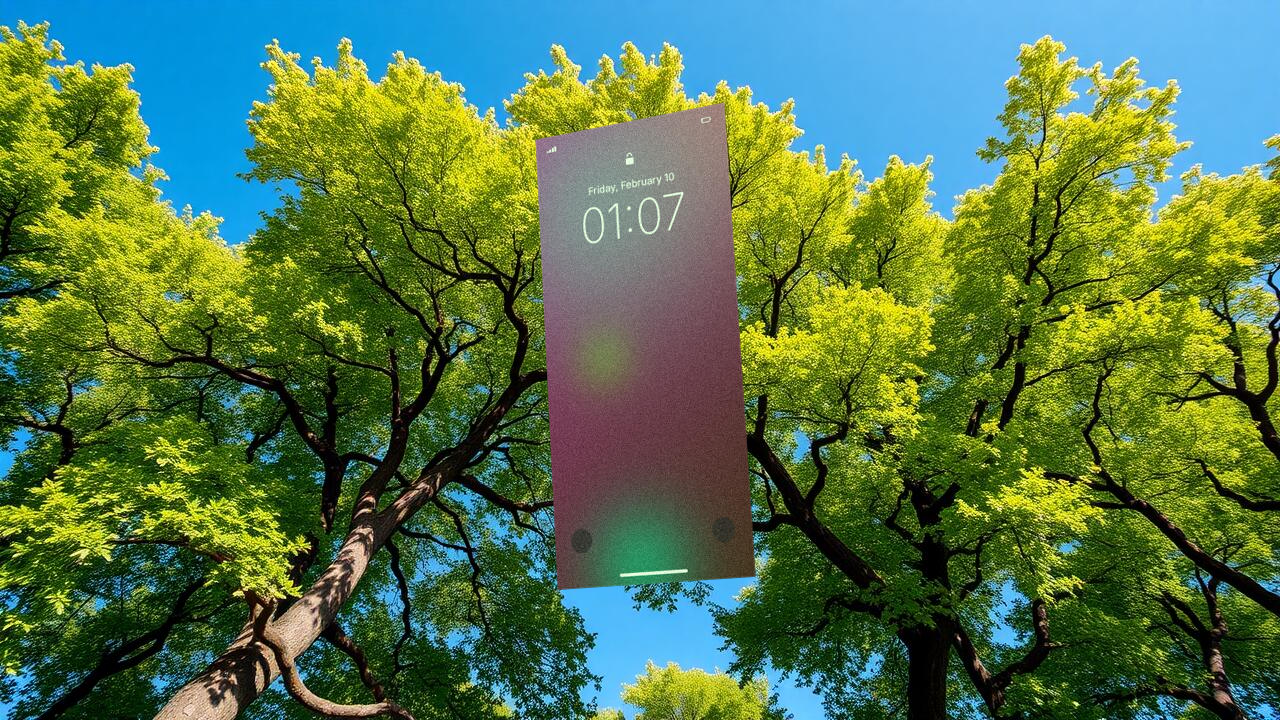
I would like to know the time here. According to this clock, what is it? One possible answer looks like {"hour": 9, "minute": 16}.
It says {"hour": 1, "minute": 7}
